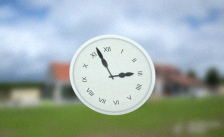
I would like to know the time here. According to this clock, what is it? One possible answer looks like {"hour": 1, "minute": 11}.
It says {"hour": 2, "minute": 57}
